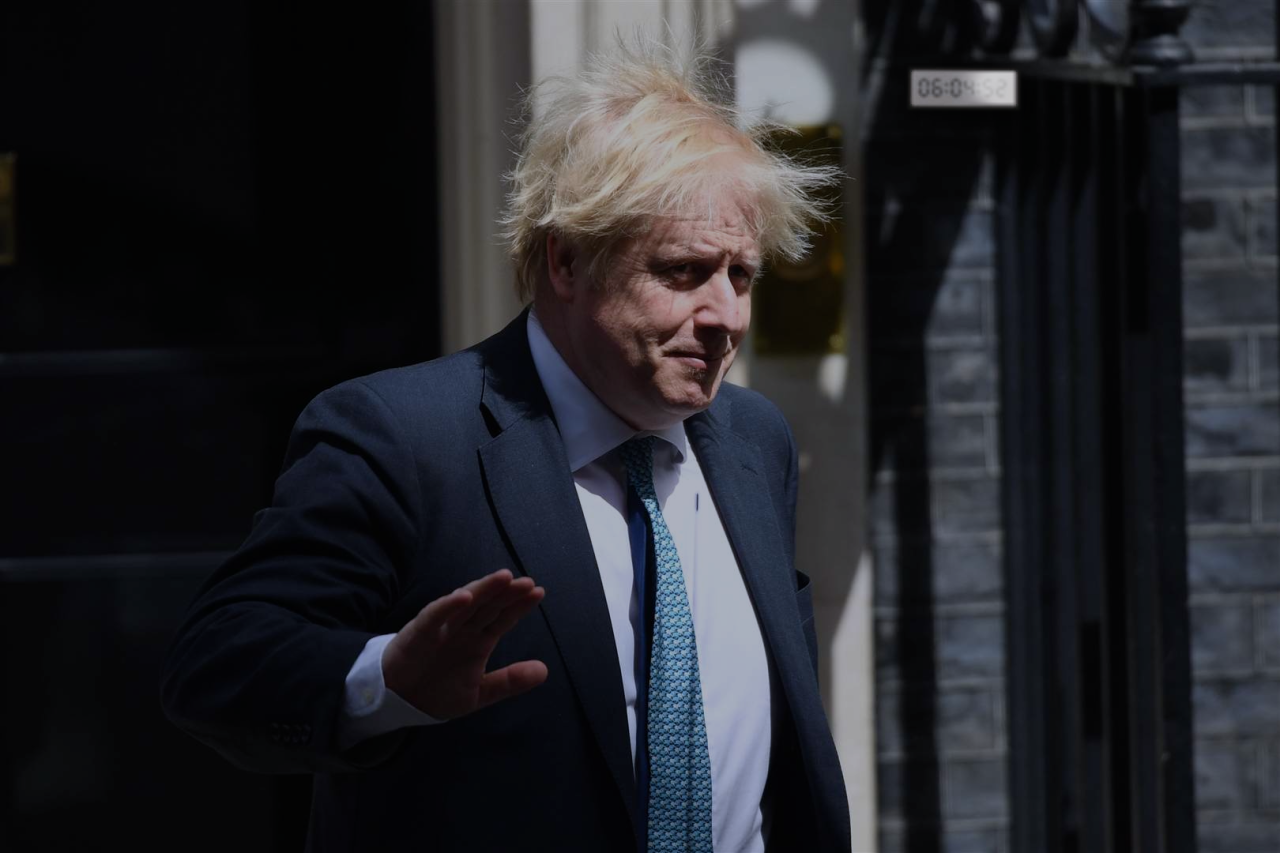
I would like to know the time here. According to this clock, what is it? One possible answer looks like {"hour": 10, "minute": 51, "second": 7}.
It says {"hour": 6, "minute": 4, "second": 52}
